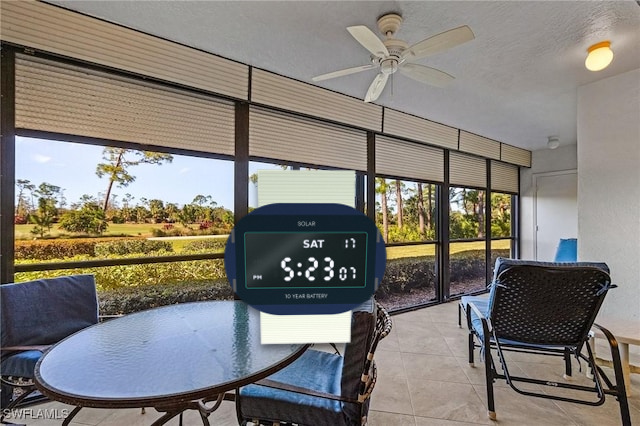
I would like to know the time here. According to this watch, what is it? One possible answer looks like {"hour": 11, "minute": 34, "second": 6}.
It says {"hour": 5, "minute": 23, "second": 7}
